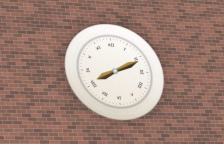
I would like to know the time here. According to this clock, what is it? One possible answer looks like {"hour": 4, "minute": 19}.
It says {"hour": 8, "minute": 11}
